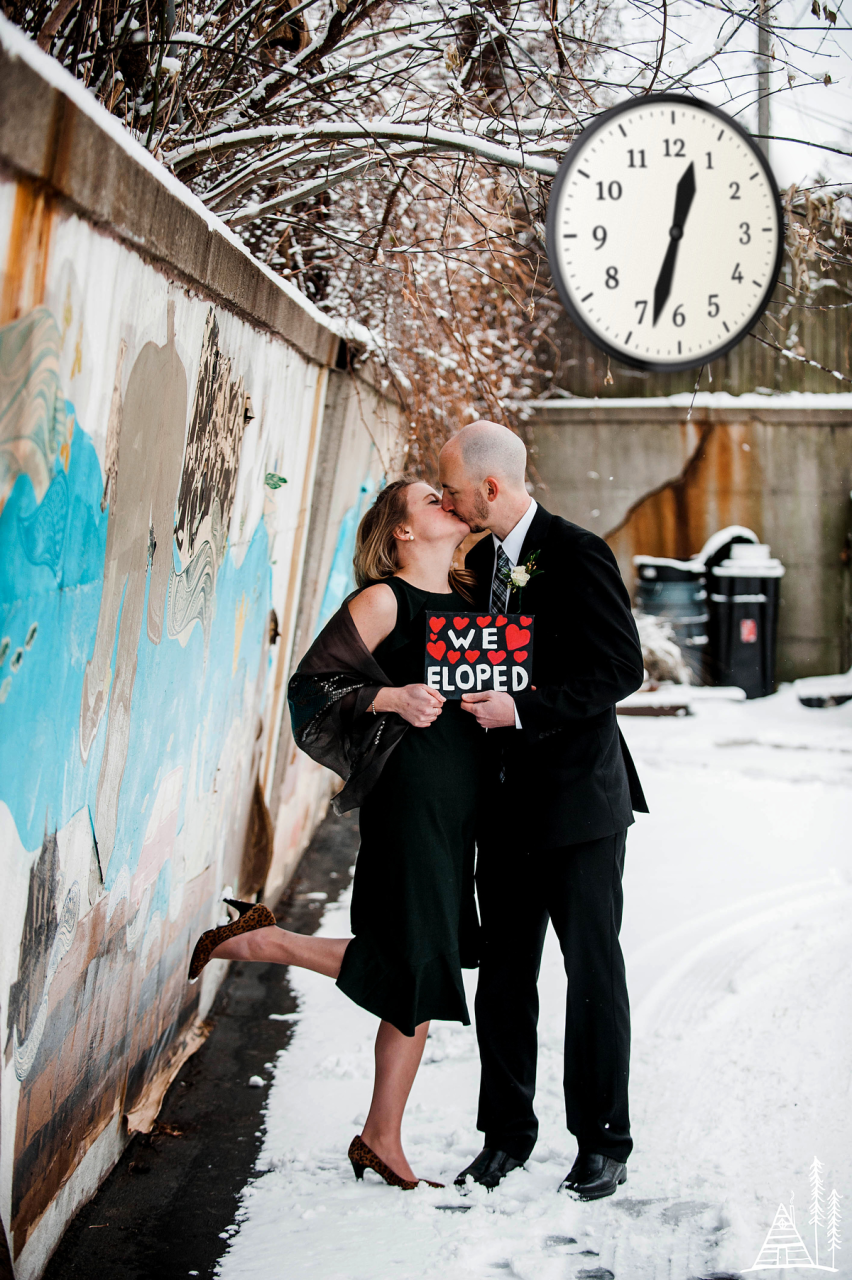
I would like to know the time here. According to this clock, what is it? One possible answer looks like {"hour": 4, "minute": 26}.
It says {"hour": 12, "minute": 33}
